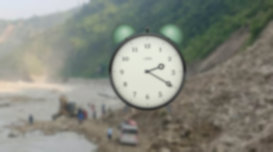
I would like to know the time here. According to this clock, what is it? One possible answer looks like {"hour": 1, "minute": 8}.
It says {"hour": 2, "minute": 20}
